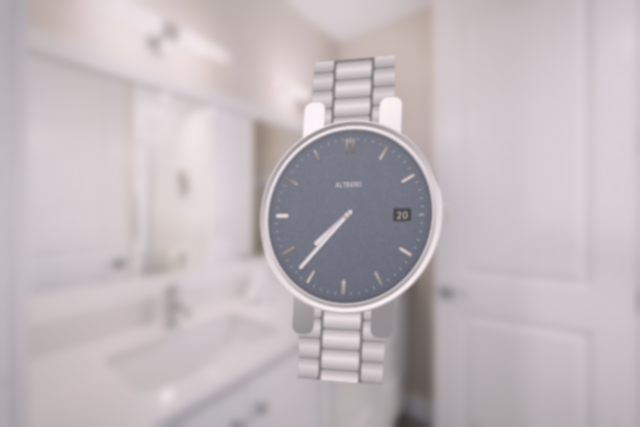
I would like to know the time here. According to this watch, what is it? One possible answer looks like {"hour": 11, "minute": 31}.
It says {"hour": 7, "minute": 37}
